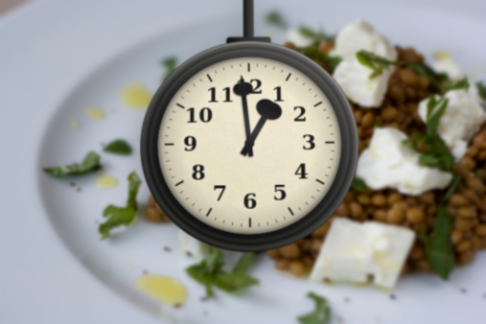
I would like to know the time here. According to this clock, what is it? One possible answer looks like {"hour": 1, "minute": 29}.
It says {"hour": 12, "minute": 59}
